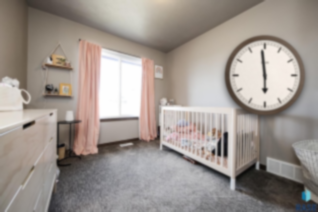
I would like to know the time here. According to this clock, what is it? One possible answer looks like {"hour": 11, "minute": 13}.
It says {"hour": 5, "minute": 59}
